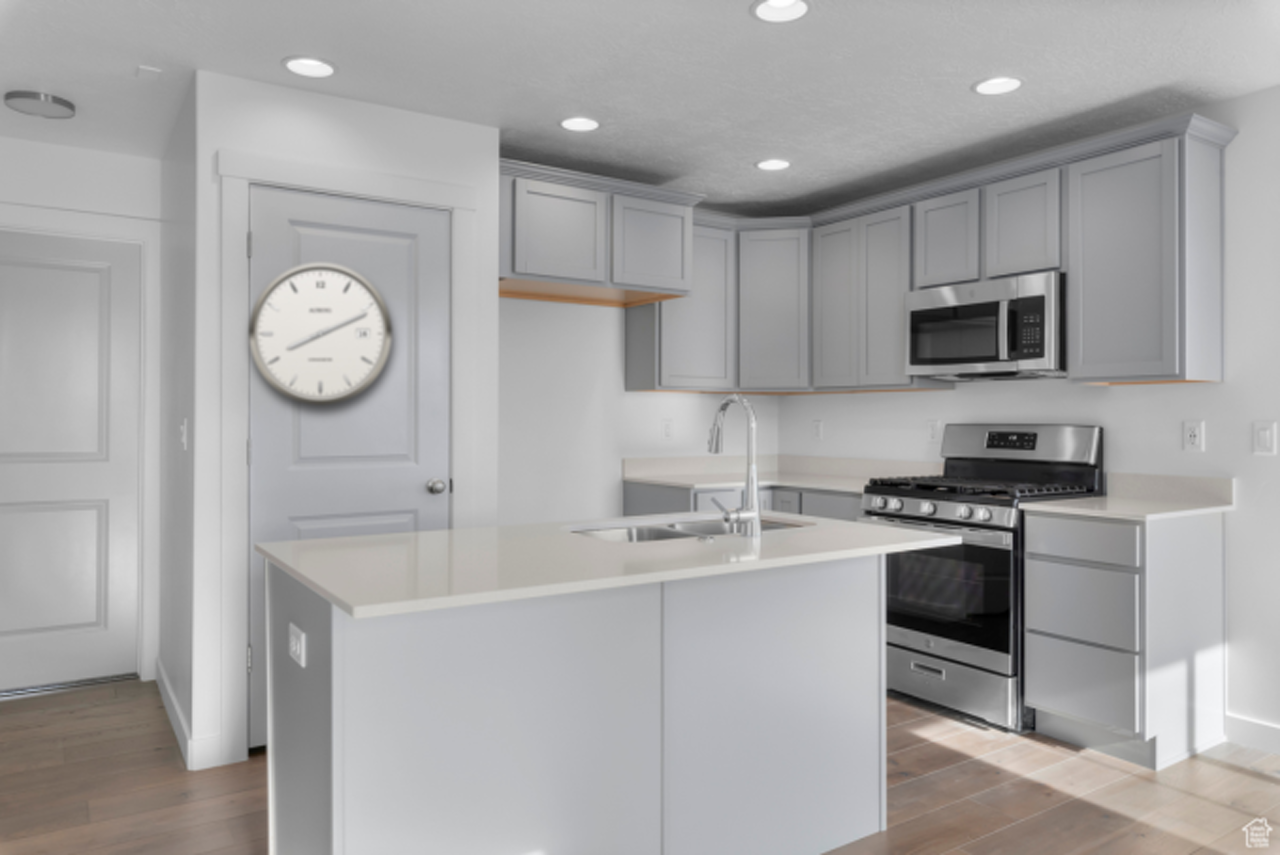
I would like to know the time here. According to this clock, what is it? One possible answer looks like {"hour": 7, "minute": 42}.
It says {"hour": 8, "minute": 11}
